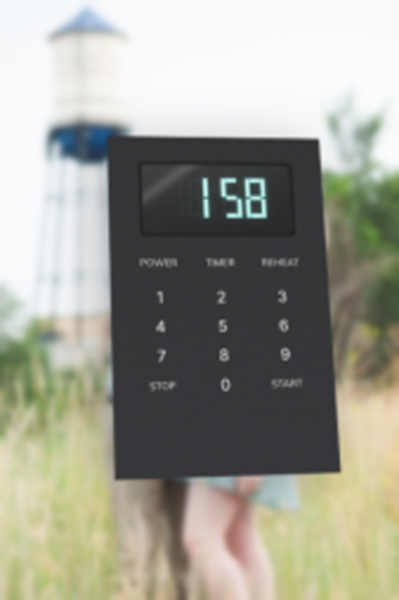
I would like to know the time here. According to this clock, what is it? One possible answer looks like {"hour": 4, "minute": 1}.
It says {"hour": 1, "minute": 58}
